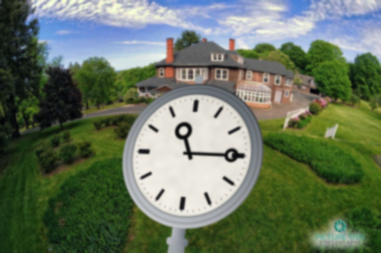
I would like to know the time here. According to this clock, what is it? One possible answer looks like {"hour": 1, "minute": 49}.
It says {"hour": 11, "minute": 15}
